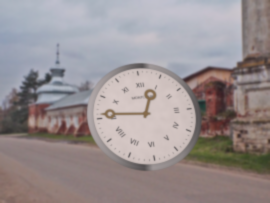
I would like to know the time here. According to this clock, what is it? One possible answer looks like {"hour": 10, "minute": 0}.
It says {"hour": 12, "minute": 46}
